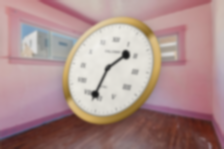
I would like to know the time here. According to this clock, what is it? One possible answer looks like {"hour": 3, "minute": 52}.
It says {"hour": 1, "minute": 32}
